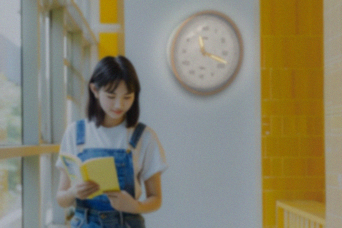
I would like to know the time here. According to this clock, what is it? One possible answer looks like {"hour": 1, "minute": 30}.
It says {"hour": 11, "minute": 18}
